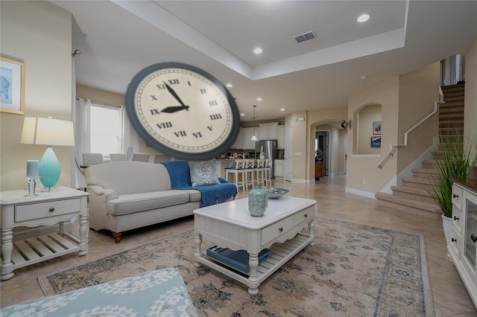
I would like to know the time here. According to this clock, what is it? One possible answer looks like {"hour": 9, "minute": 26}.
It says {"hour": 8, "minute": 57}
